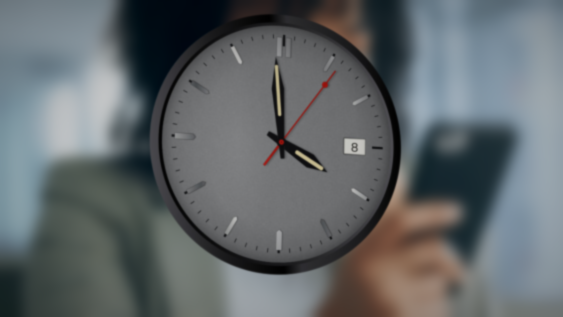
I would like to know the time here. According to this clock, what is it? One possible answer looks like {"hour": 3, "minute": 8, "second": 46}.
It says {"hour": 3, "minute": 59, "second": 6}
